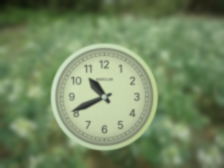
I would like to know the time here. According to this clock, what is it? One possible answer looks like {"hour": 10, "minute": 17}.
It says {"hour": 10, "minute": 41}
